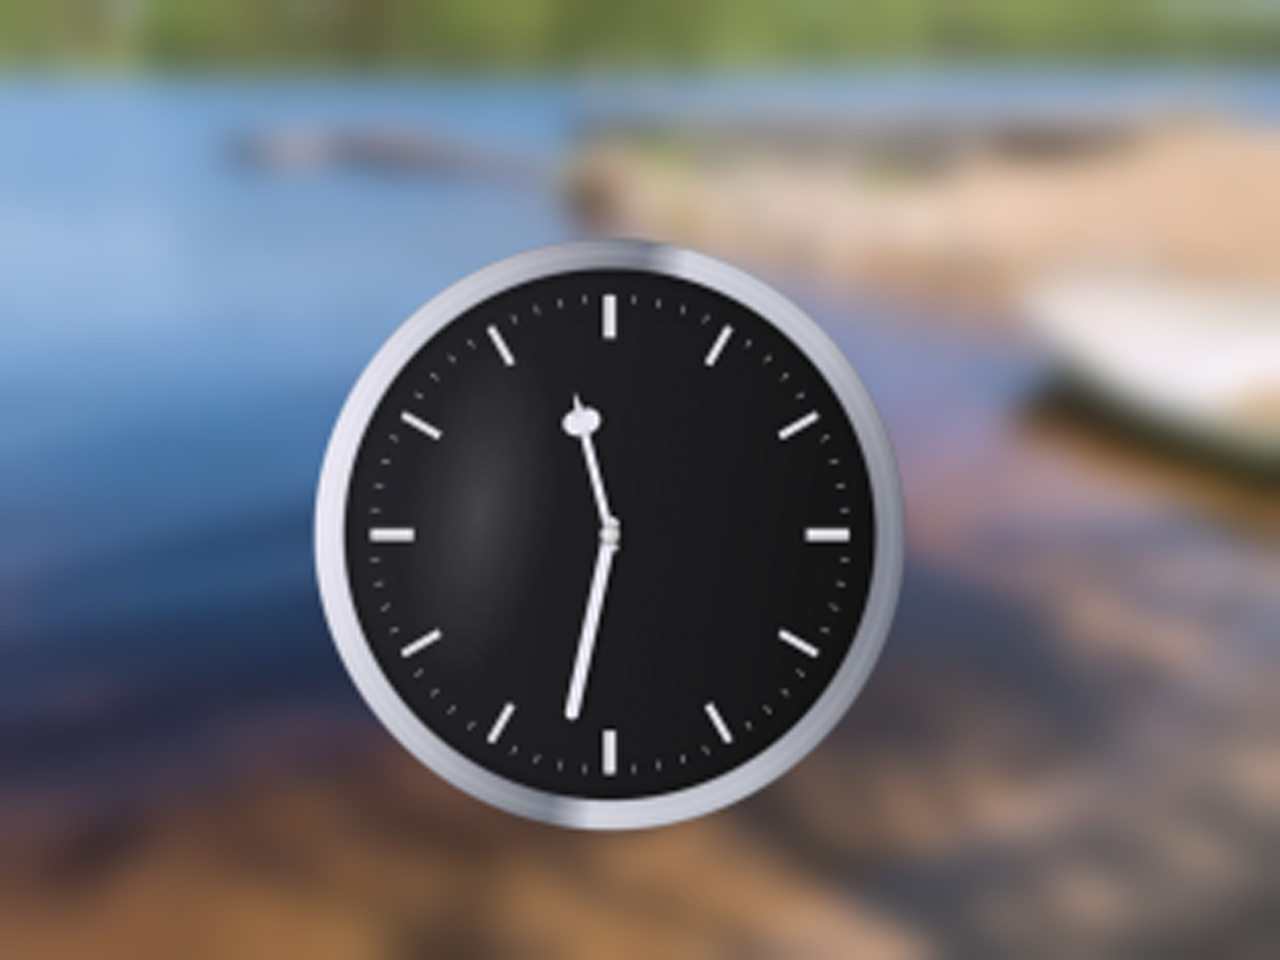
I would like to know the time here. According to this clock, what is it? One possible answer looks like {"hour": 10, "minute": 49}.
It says {"hour": 11, "minute": 32}
